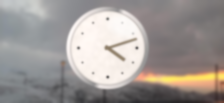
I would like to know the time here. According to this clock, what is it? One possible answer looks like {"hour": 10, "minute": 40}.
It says {"hour": 4, "minute": 12}
